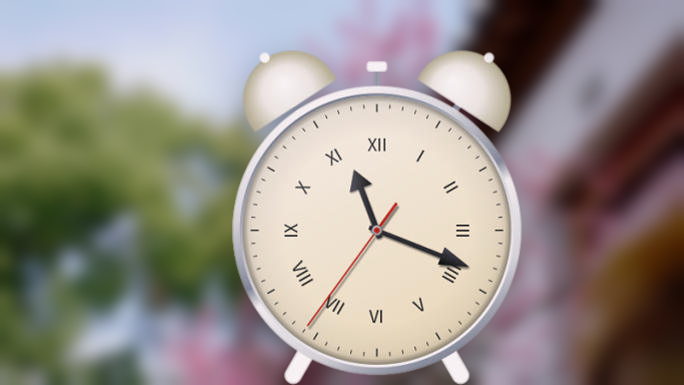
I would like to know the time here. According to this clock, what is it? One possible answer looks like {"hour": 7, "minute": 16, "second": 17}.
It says {"hour": 11, "minute": 18, "second": 36}
